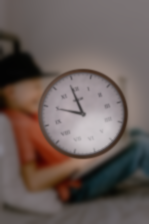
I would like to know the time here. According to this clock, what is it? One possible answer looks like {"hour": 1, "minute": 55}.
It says {"hour": 9, "minute": 59}
